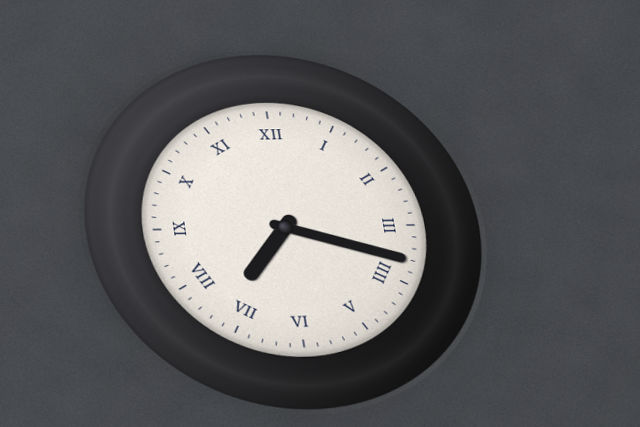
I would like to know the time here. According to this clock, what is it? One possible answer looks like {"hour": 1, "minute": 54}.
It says {"hour": 7, "minute": 18}
